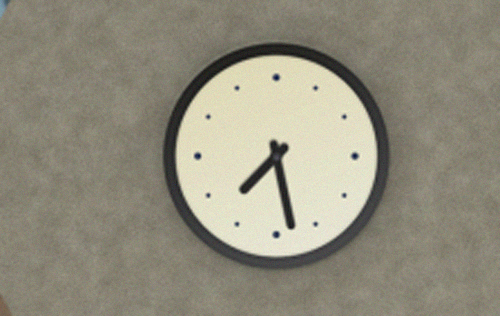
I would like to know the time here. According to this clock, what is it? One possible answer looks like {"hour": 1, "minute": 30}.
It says {"hour": 7, "minute": 28}
